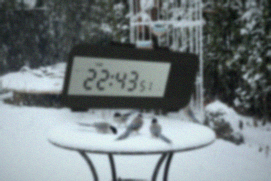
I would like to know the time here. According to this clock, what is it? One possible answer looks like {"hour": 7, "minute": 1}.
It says {"hour": 22, "minute": 43}
